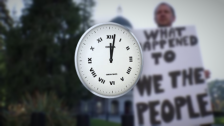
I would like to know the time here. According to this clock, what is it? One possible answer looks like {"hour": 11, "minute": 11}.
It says {"hour": 12, "minute": 2}
